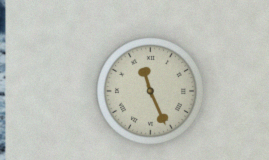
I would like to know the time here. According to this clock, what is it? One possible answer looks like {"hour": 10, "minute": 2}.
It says {"hour": 11, "minute": 26}
